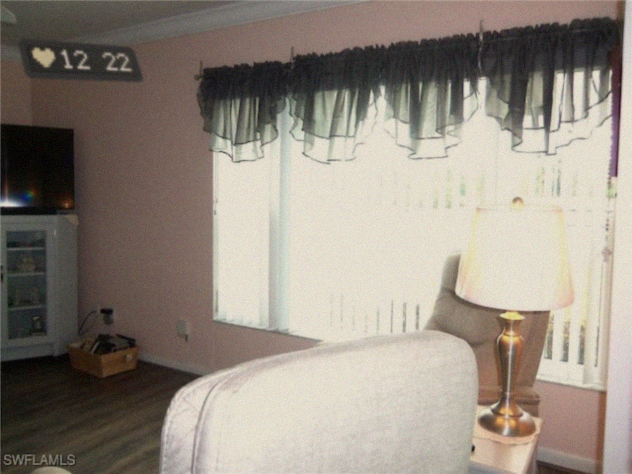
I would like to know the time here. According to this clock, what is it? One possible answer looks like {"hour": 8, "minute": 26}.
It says {"hour": 12, "minute": 22}
